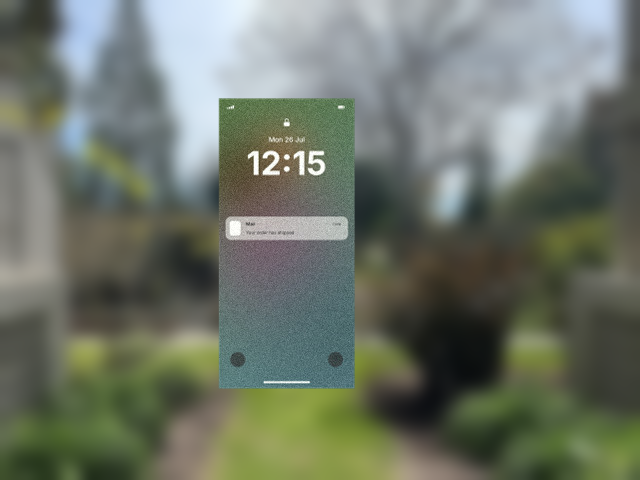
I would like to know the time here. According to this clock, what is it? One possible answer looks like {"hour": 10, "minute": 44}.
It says {"hour": 12, "minute": 15}
